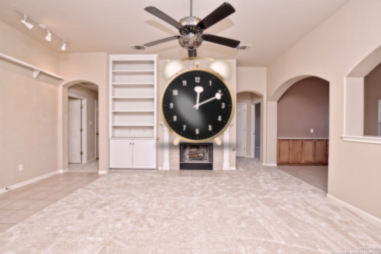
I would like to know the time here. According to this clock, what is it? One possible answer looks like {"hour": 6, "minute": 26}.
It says {"hour": 12, "minute": 11}
